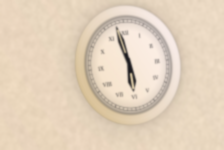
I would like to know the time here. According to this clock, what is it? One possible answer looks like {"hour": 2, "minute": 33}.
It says {"hour": 5, "minute": 58}
